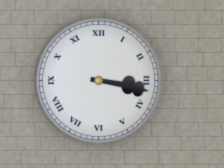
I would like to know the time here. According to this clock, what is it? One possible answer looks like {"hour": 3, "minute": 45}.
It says {"hour": 3, "minute": 17}
